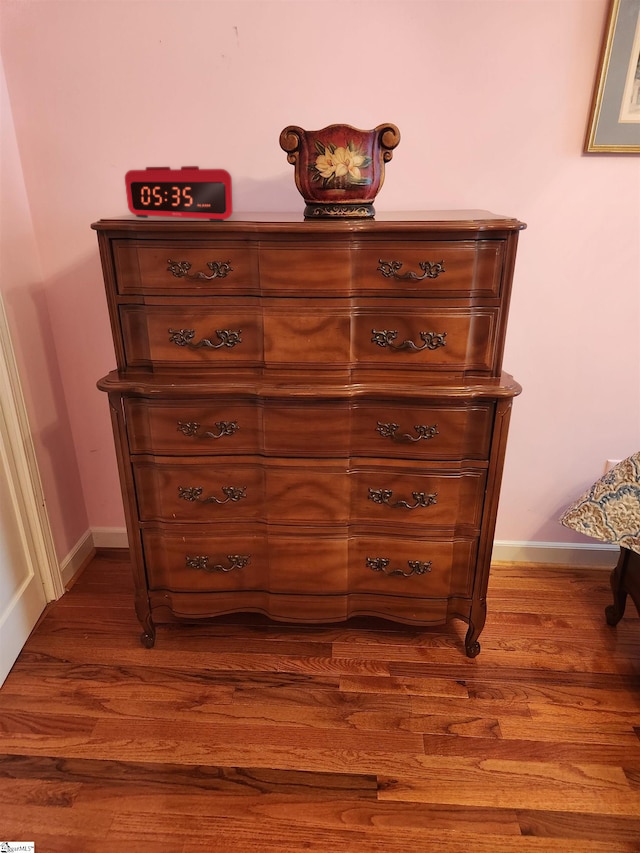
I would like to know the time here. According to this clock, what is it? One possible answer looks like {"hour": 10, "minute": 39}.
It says {"hour": 5, "minute": 35}
